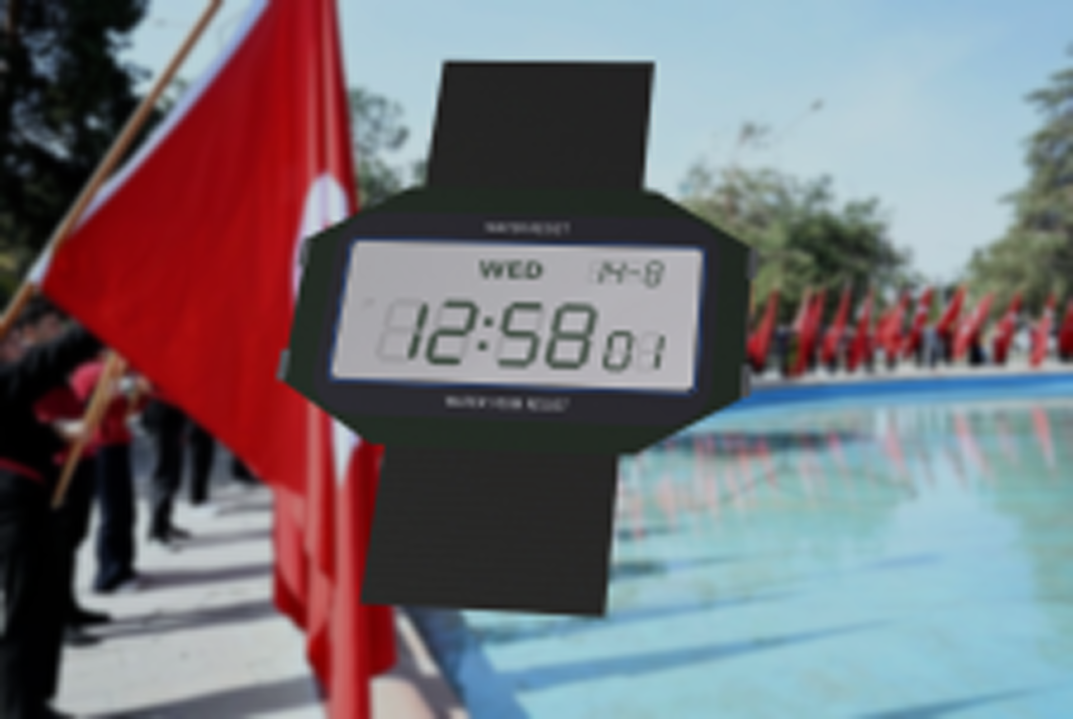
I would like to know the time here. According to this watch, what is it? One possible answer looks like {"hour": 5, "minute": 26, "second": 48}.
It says {"hour": 12, "minute": 58, "second": 1}
